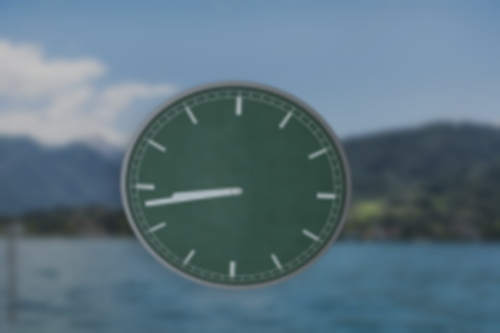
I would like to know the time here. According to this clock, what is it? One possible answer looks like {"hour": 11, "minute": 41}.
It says {"hour": 8, "minute": 43}
